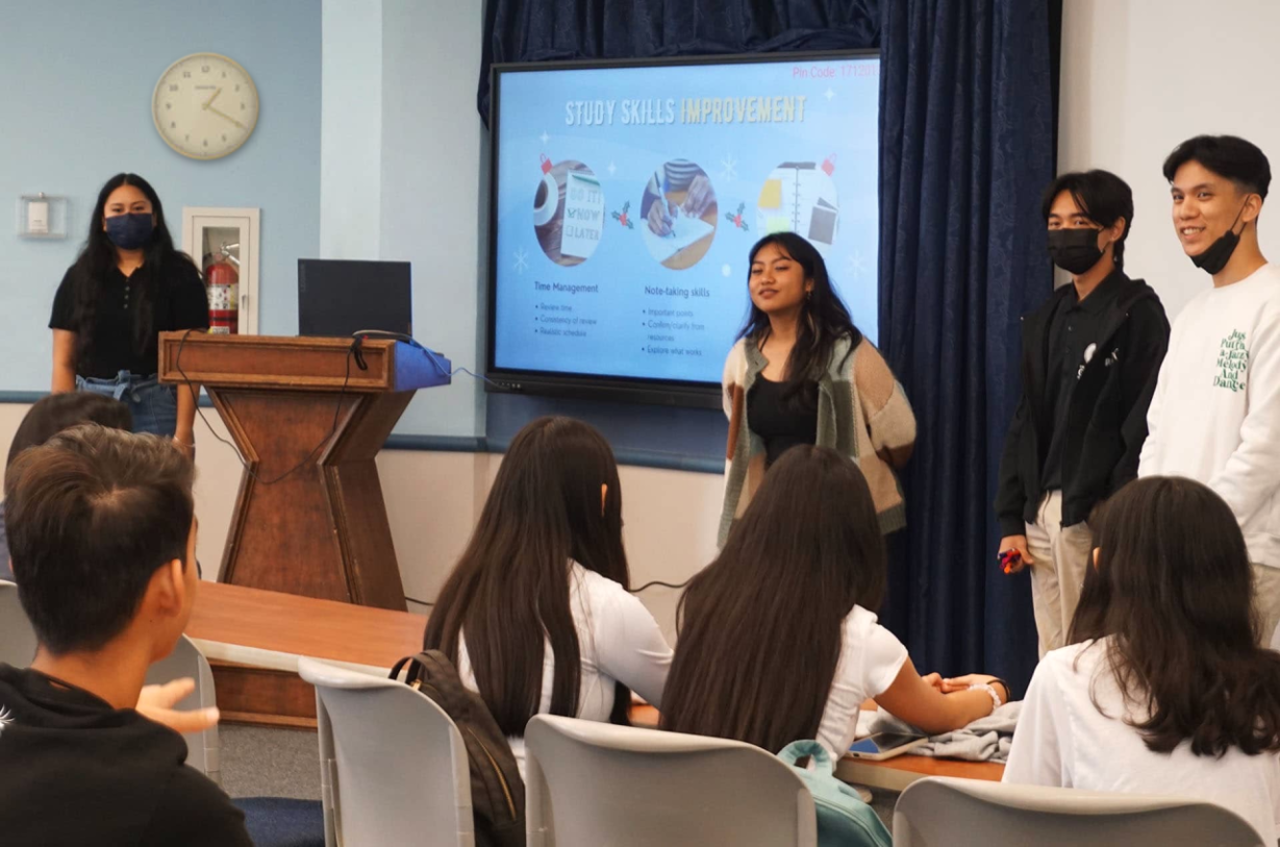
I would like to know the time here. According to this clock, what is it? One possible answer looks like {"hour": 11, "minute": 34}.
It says {"hour": 1, "minute": 20}
